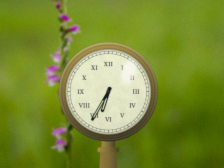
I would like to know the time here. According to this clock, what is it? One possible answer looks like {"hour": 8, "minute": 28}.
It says {"hour": 6, "minute": 35}
